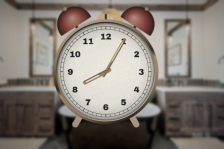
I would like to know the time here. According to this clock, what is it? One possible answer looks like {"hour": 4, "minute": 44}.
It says {"hour": 8, "minute": 5}
